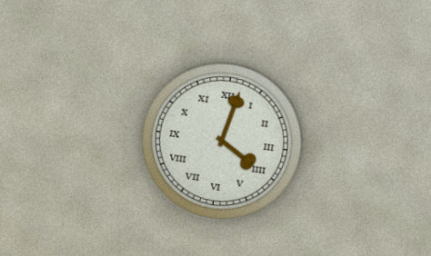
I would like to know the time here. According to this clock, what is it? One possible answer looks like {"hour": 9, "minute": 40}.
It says {"hour": 4, "minute": 2}
